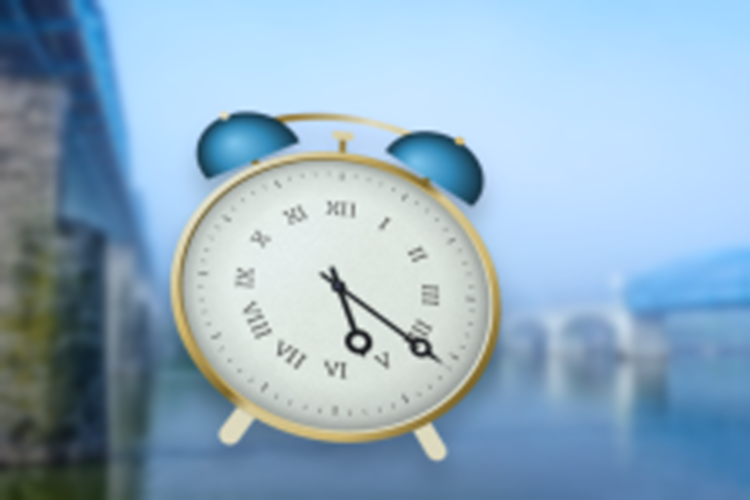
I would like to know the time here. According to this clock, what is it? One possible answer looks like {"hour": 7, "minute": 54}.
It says {"hour": 5, "minute": 21}
